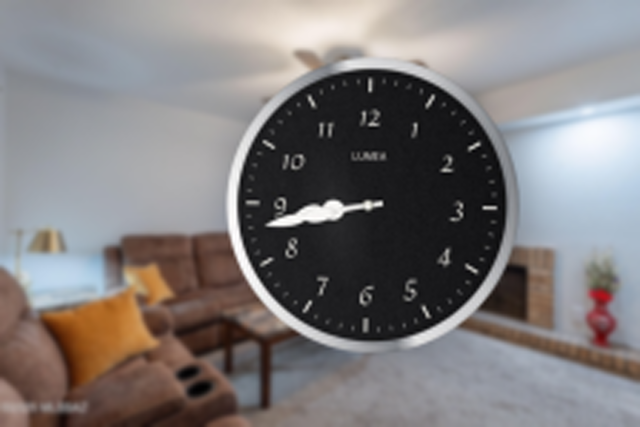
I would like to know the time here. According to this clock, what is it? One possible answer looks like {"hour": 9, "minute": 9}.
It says {"hour": 8, "minute": 43}
